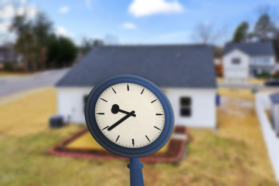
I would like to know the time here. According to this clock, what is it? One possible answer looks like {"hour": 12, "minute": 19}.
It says {"hour": 9, "minute": 39}
